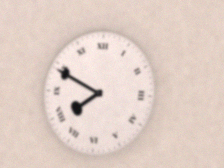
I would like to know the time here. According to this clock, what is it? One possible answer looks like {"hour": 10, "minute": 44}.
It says {"hour": 7, "minute": 49}
